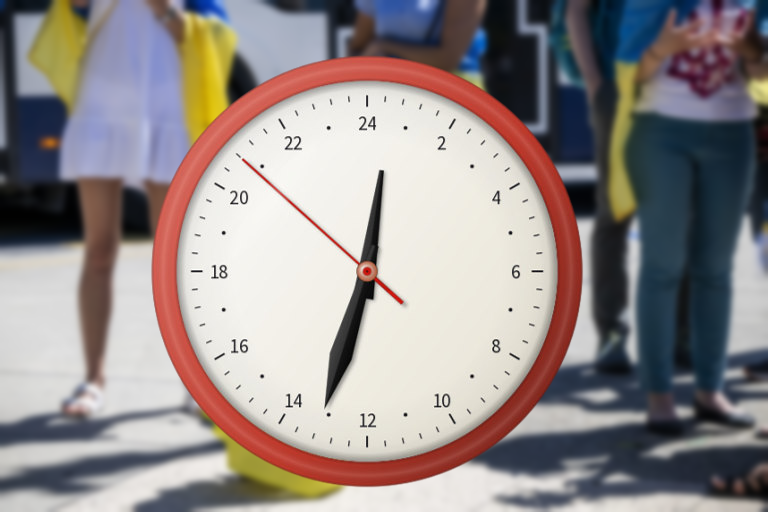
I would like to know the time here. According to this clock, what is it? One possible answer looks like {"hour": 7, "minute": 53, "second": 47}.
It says {"hour": 0, "minute": 32, "second": 52}
